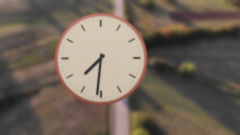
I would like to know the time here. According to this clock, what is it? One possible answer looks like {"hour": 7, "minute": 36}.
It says {"hour": 7, "minute": 31}
